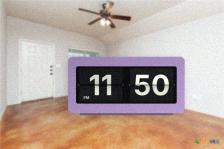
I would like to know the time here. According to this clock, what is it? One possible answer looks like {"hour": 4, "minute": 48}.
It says {"hour": 11, "minute": 50}
